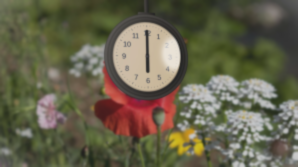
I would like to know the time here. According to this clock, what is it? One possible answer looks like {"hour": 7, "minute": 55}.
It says {"hour": 6, "minute": 0}
